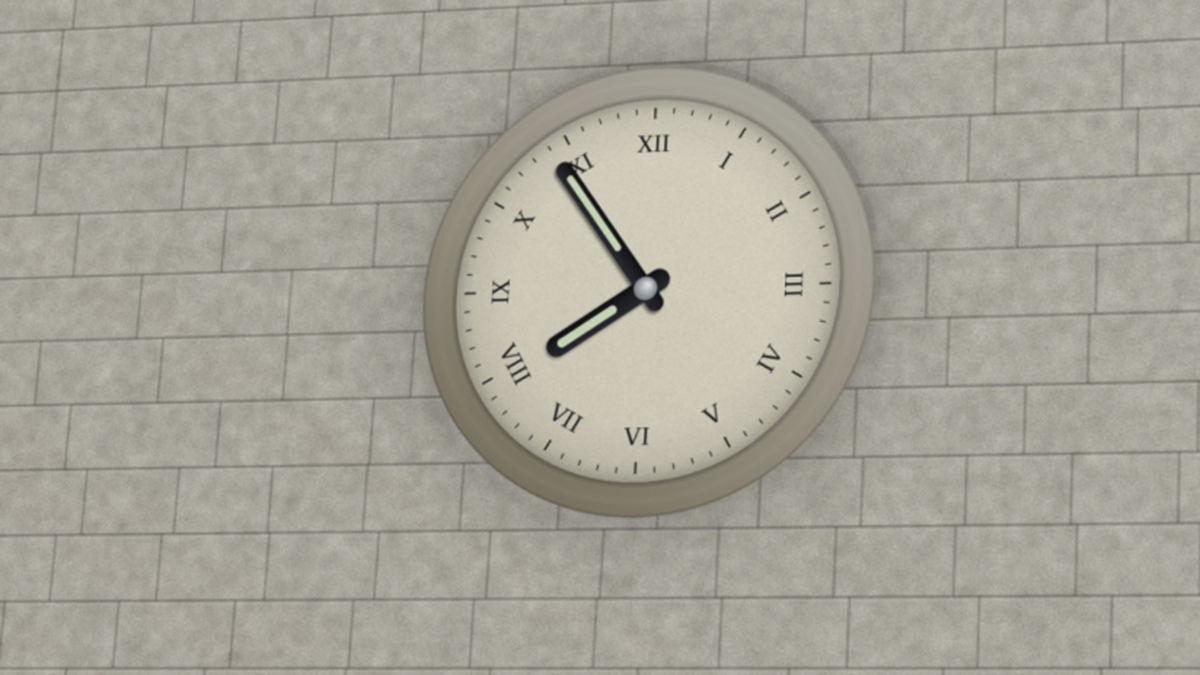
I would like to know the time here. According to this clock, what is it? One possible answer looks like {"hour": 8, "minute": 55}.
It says {"hour": 7, "minute": 54}
